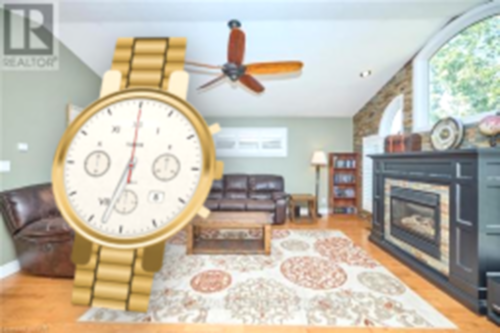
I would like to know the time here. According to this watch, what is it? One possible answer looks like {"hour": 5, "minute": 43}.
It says {"hour": 6, "minute": 33}
